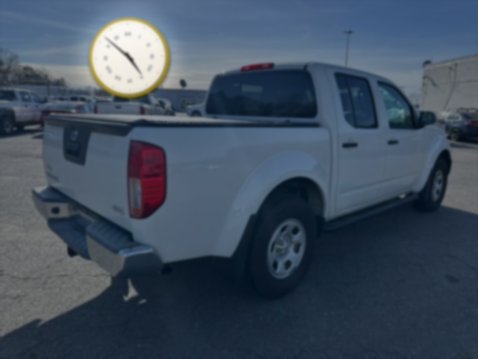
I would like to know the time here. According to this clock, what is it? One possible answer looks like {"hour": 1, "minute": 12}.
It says {"hour": 4, "minute": 52}
